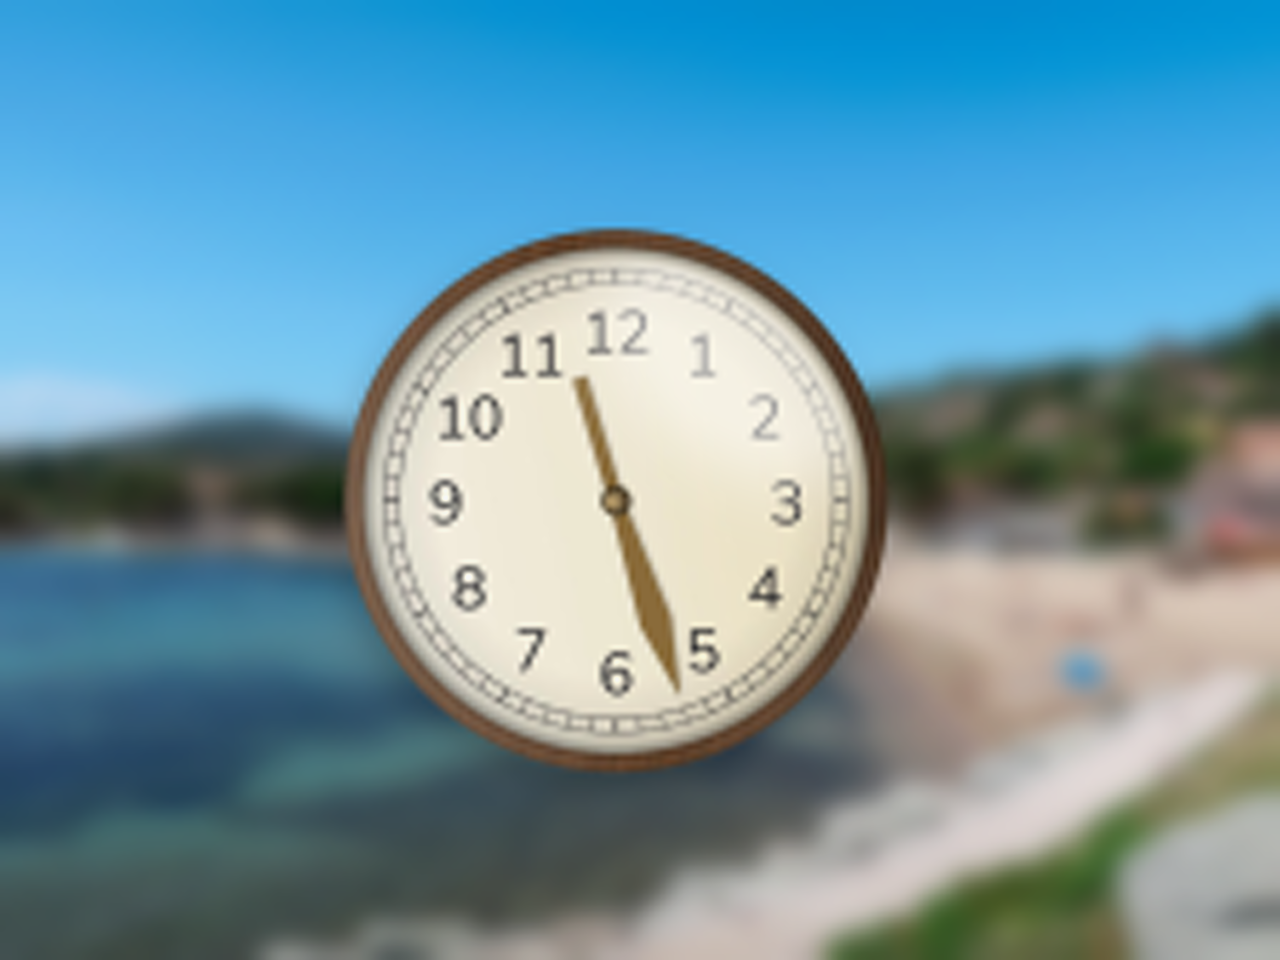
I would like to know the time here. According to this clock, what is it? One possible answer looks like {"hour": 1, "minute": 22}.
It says {"hour": 11, "minute": 27}
